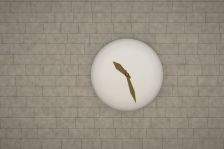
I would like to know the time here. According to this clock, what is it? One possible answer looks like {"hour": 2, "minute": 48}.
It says {"hour": 10, "minute": 27}
